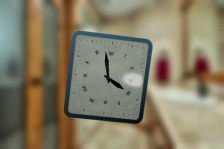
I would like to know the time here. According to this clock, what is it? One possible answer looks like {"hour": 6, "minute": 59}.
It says {"hour": 3, "minute": 58}
